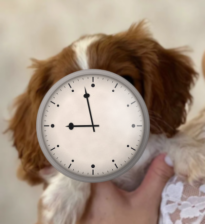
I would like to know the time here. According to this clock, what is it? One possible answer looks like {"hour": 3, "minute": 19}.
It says {"hour": 8, "minute": 58}
